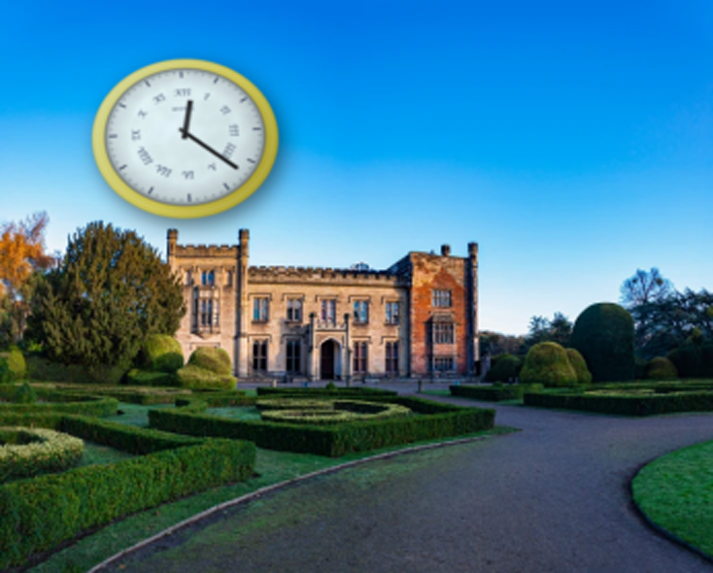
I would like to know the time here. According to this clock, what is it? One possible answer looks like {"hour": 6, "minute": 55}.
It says {"hour": 12, "minute": 22}
